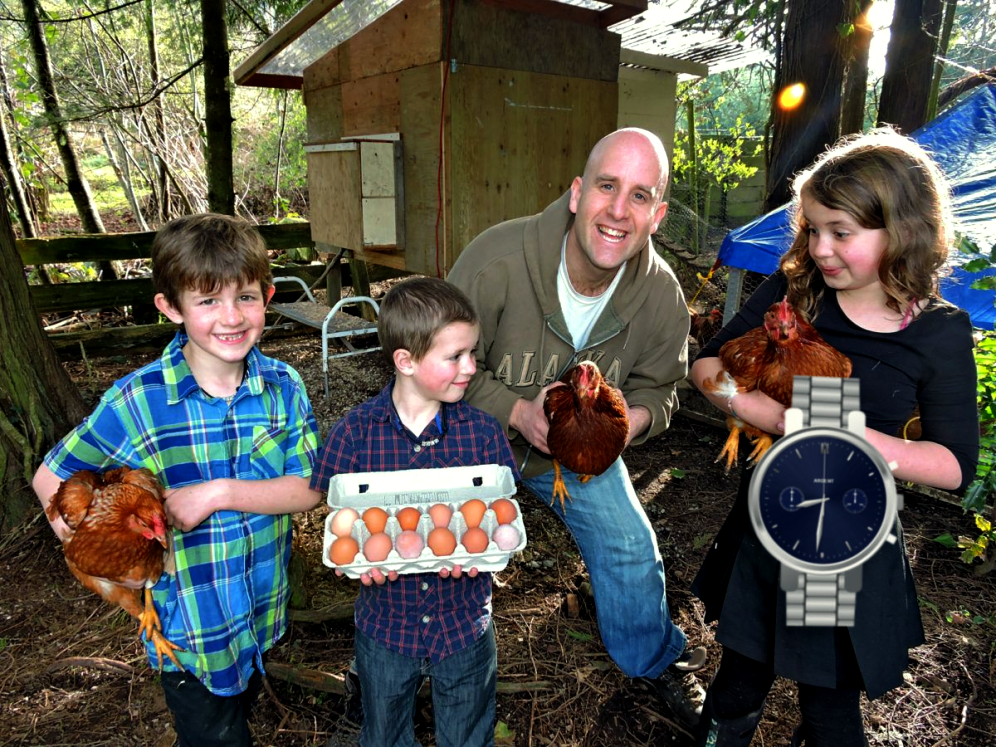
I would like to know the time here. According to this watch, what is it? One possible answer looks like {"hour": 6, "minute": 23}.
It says {"hour": 8, "minute": 31}
